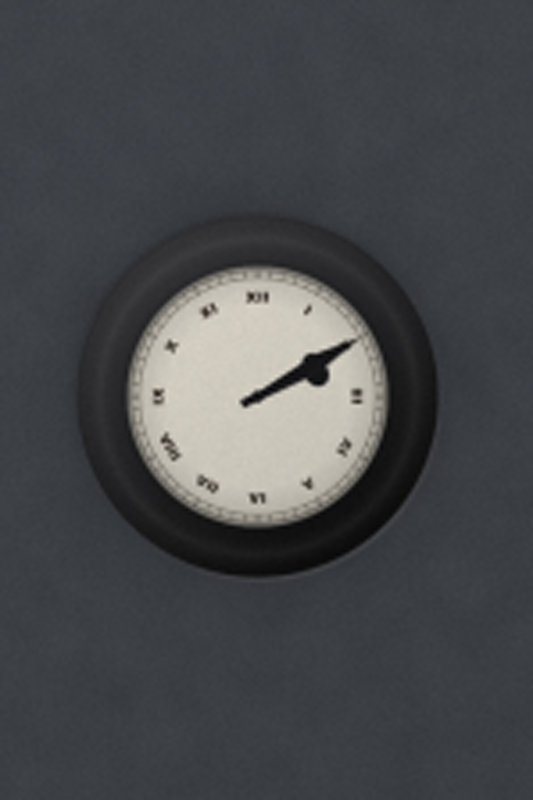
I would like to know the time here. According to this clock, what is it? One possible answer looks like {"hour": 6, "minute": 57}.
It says {"hour": 2, "minute": 10}
